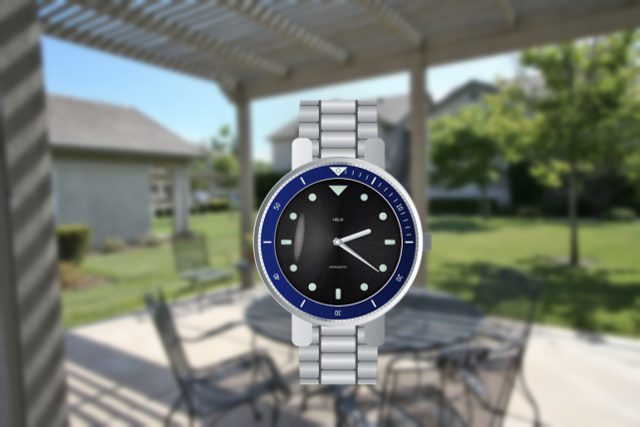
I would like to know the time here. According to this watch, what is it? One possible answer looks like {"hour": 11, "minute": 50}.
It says {"hour": 2, "minute": 21}
